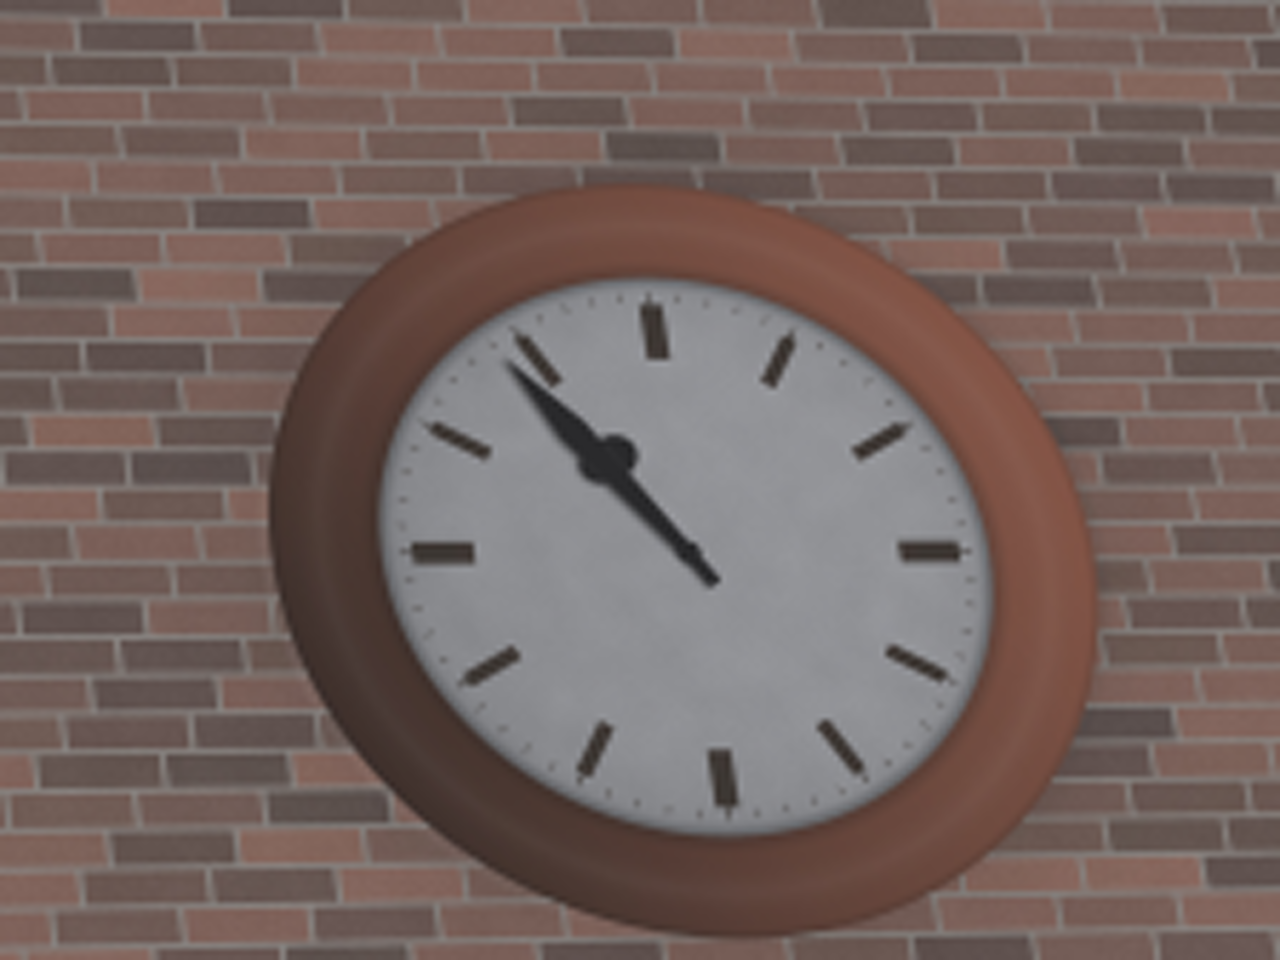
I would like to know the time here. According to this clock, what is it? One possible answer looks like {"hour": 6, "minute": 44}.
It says {"hour": 10, "minute": 54}
